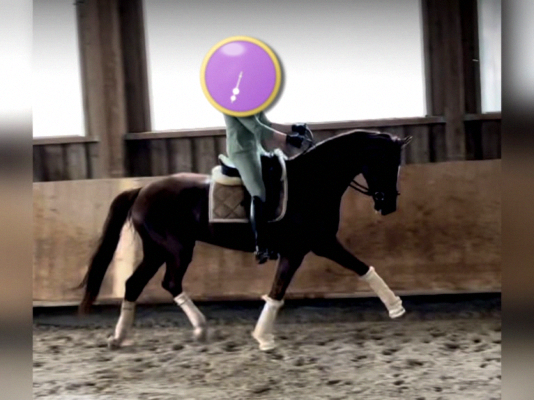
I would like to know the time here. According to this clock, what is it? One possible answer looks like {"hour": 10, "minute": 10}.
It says {"hour": 6, "minute": 33}
